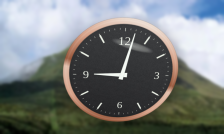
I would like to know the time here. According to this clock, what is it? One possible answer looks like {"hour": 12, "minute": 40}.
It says {"hour": 9, "minute": 2}
